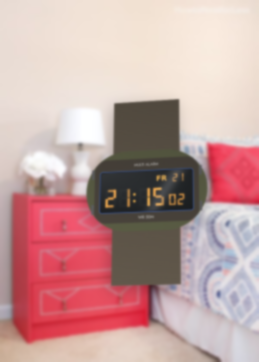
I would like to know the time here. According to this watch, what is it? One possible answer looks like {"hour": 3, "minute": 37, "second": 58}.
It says {"hour": 21, "minute": 15, "second": 2}
